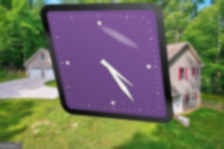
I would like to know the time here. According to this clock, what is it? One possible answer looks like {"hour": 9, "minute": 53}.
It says {"hour": 4, "minute": 25}
